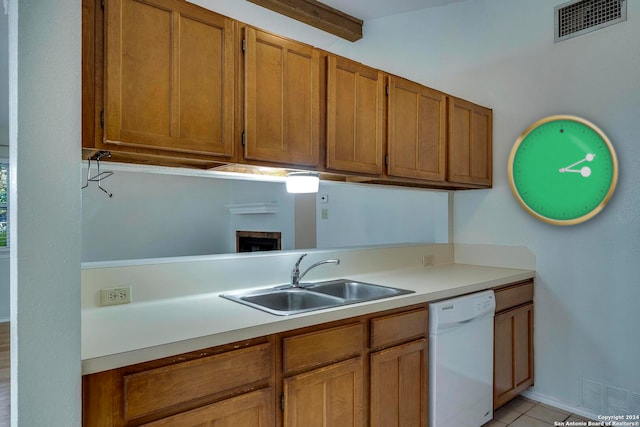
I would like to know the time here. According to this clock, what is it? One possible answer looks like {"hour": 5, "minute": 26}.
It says {"hour": 3, "minute": 11}
